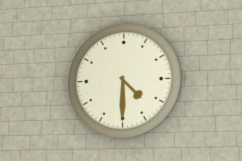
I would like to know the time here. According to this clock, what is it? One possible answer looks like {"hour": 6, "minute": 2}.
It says {"hour": 4, "minute": 30}
